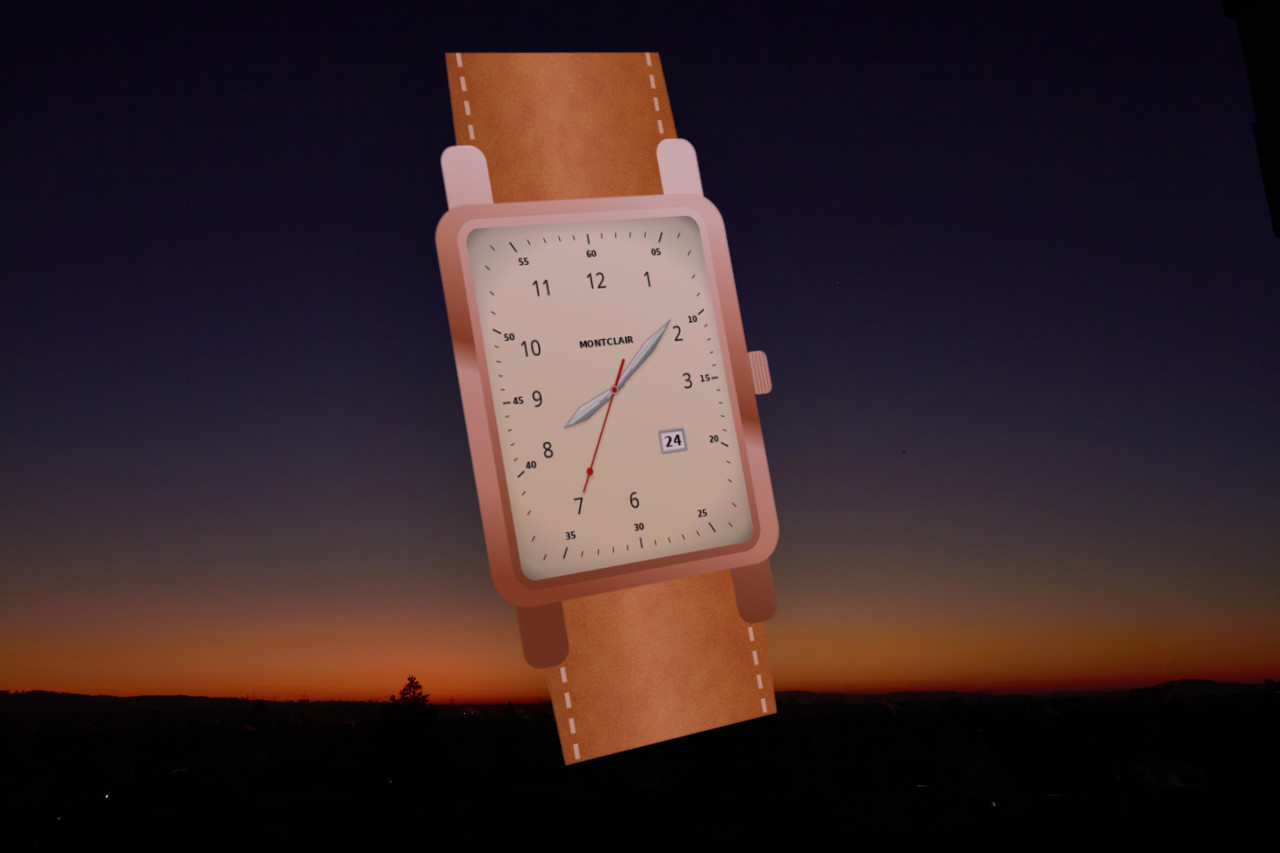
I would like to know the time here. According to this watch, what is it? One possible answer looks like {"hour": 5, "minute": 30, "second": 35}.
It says {"hour": 8, "minute": 8, "second": 35}
